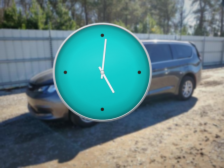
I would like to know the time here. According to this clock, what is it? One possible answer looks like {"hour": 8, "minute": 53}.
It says {"hour": 5, "minute": 1}
